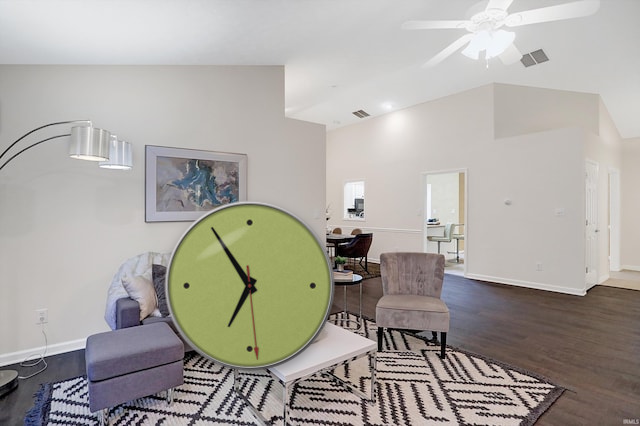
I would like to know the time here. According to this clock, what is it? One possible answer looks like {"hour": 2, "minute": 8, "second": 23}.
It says {"hour": 6, "minute": 54, "second": 29}
